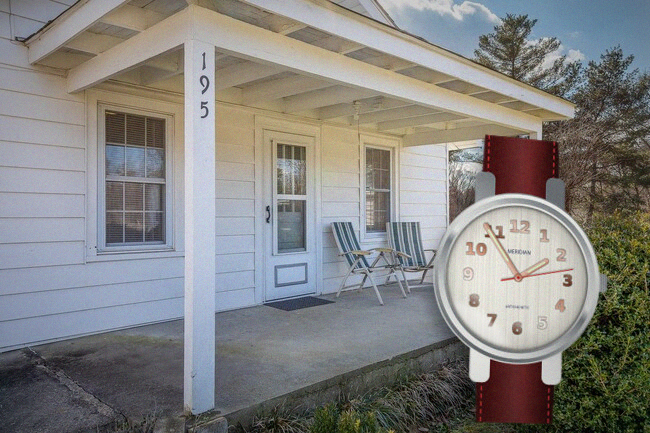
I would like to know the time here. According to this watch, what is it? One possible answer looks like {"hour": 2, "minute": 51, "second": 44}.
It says {"hour": 1, "minute": 54, "second": 13}
